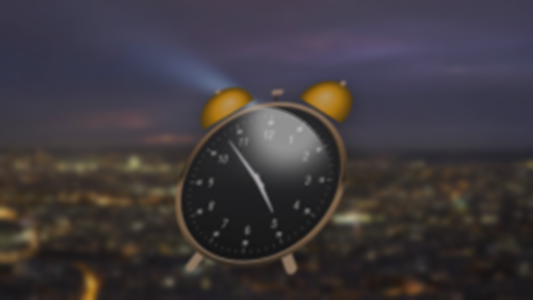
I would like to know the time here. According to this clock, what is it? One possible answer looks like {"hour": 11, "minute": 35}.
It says {"hour": 4, "minute": 53}
